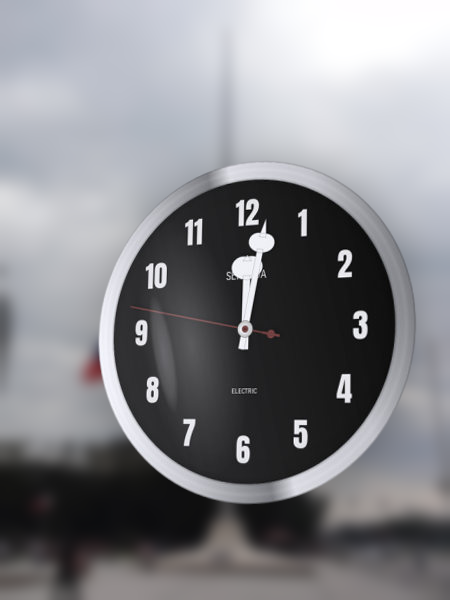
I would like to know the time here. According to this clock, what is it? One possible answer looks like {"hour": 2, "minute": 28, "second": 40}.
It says {"hour": 12, "minute": 1, "second": 47}
